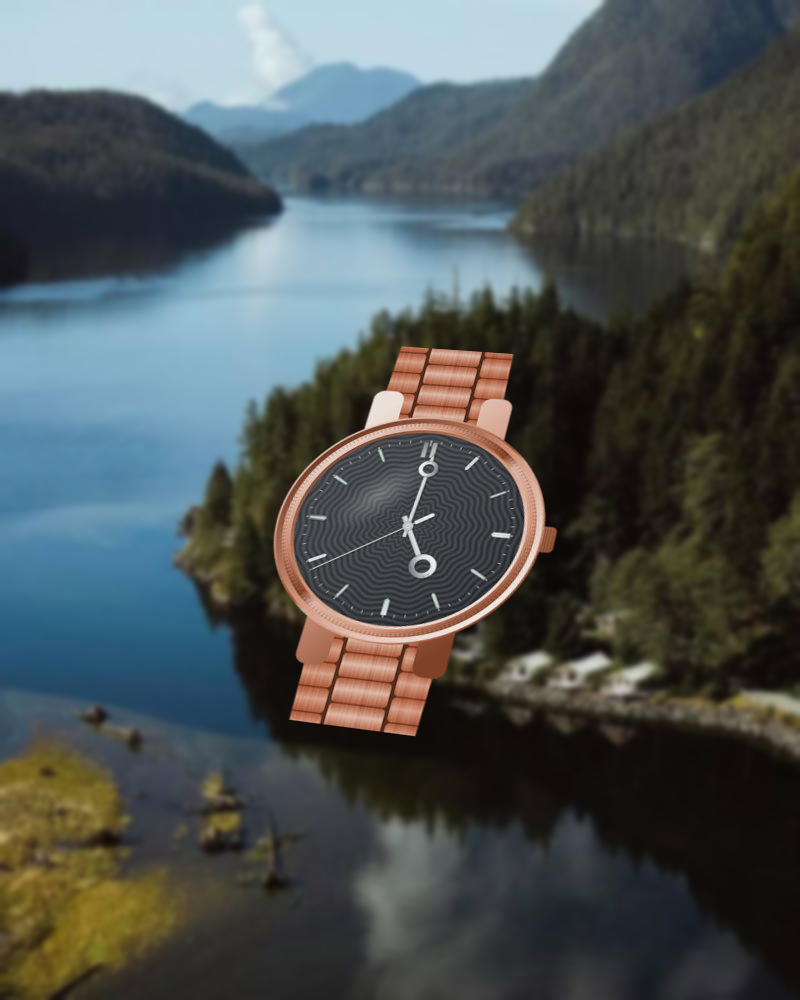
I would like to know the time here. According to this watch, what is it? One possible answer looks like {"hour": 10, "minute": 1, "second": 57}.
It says {"hour": 5, "minute": 0, "second": 39}
